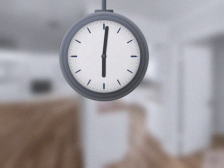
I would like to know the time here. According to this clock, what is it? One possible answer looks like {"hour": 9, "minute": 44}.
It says {"hour": 6, "minute": 1}
